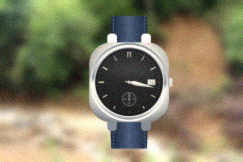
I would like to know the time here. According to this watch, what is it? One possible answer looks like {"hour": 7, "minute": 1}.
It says {"hour": 3, "minute": 17}
